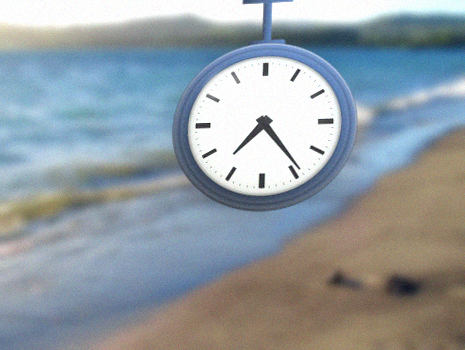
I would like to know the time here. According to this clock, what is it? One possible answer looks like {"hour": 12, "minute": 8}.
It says {"hour": 7, "minute": 24}
